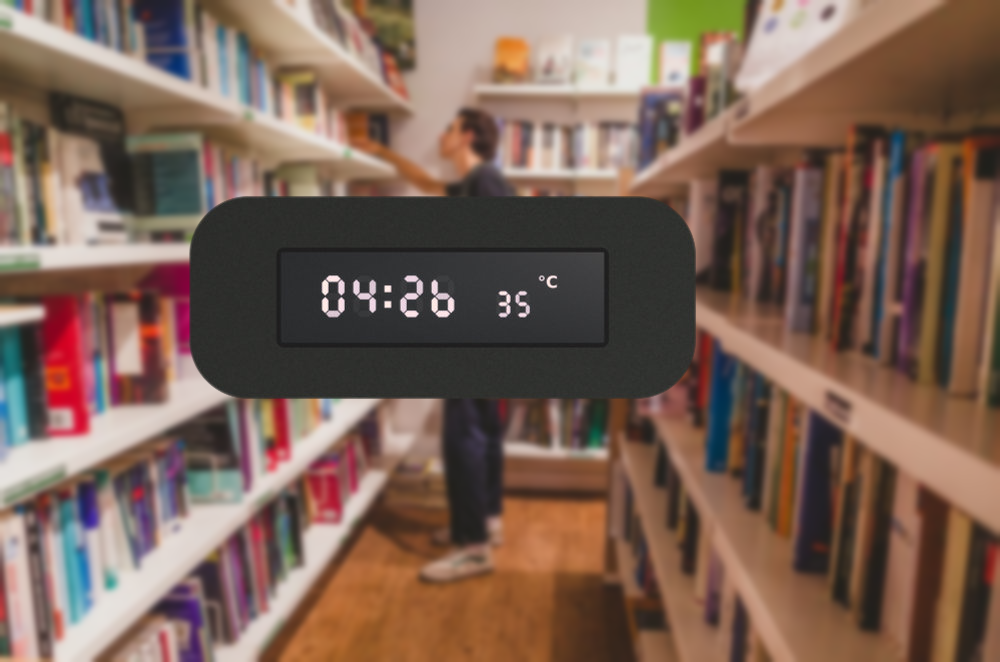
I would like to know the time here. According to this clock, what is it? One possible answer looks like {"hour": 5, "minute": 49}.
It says {"hour": 4, "minute": 26}
